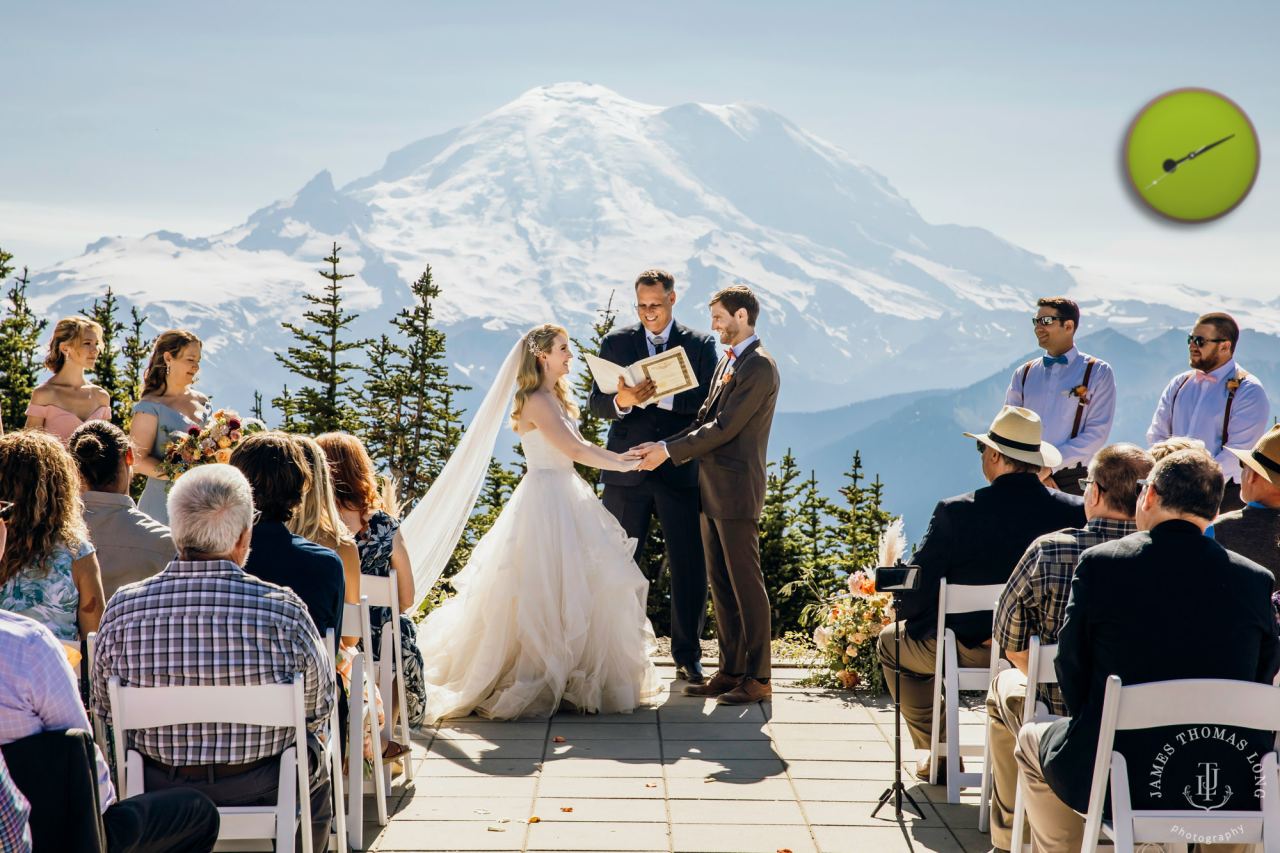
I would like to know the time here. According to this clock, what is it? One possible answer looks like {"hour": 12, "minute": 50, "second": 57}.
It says {"hour": 8, "minute": 10, "second": 39}
